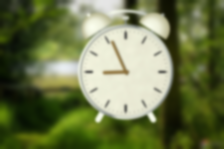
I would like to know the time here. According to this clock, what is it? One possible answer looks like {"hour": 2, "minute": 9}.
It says {"hour": 8, "minute": 56}
